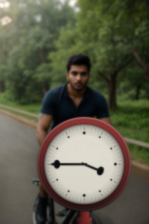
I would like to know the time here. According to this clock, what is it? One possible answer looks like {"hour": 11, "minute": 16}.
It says {"hour": 3, "minute": 45}
